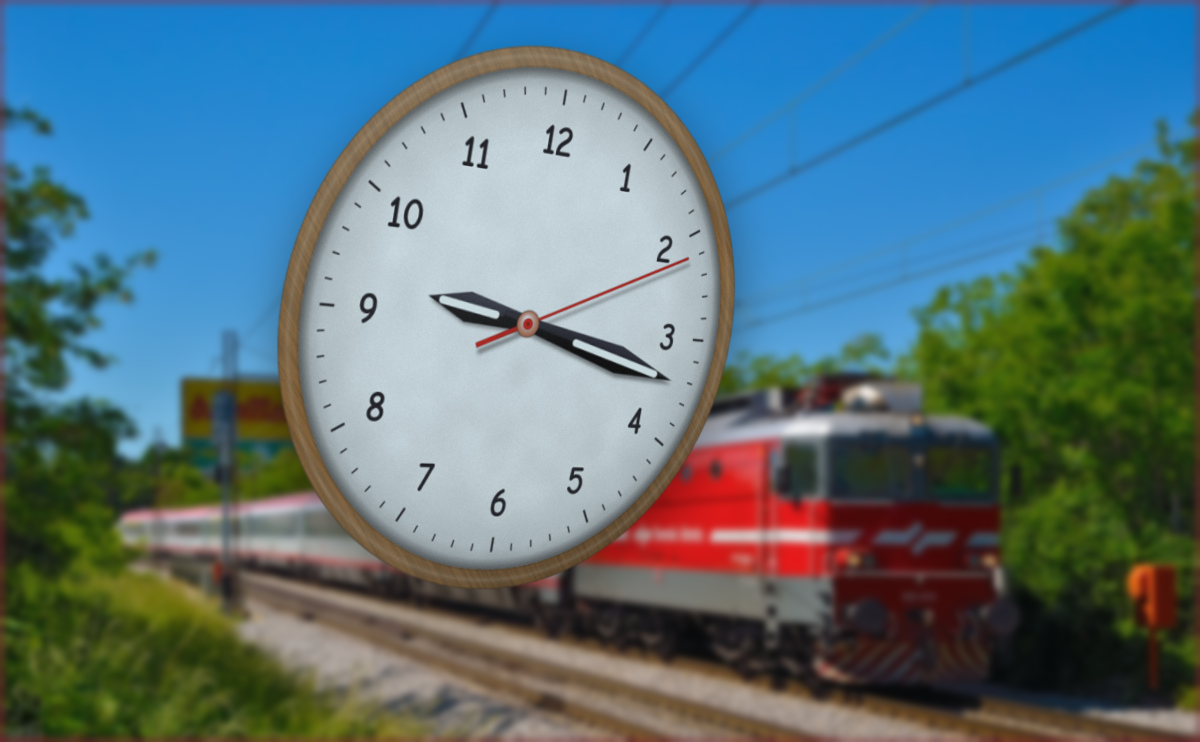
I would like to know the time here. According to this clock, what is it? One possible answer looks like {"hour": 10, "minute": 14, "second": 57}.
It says {"hour": 9, "minute": 17, "second": 11}
